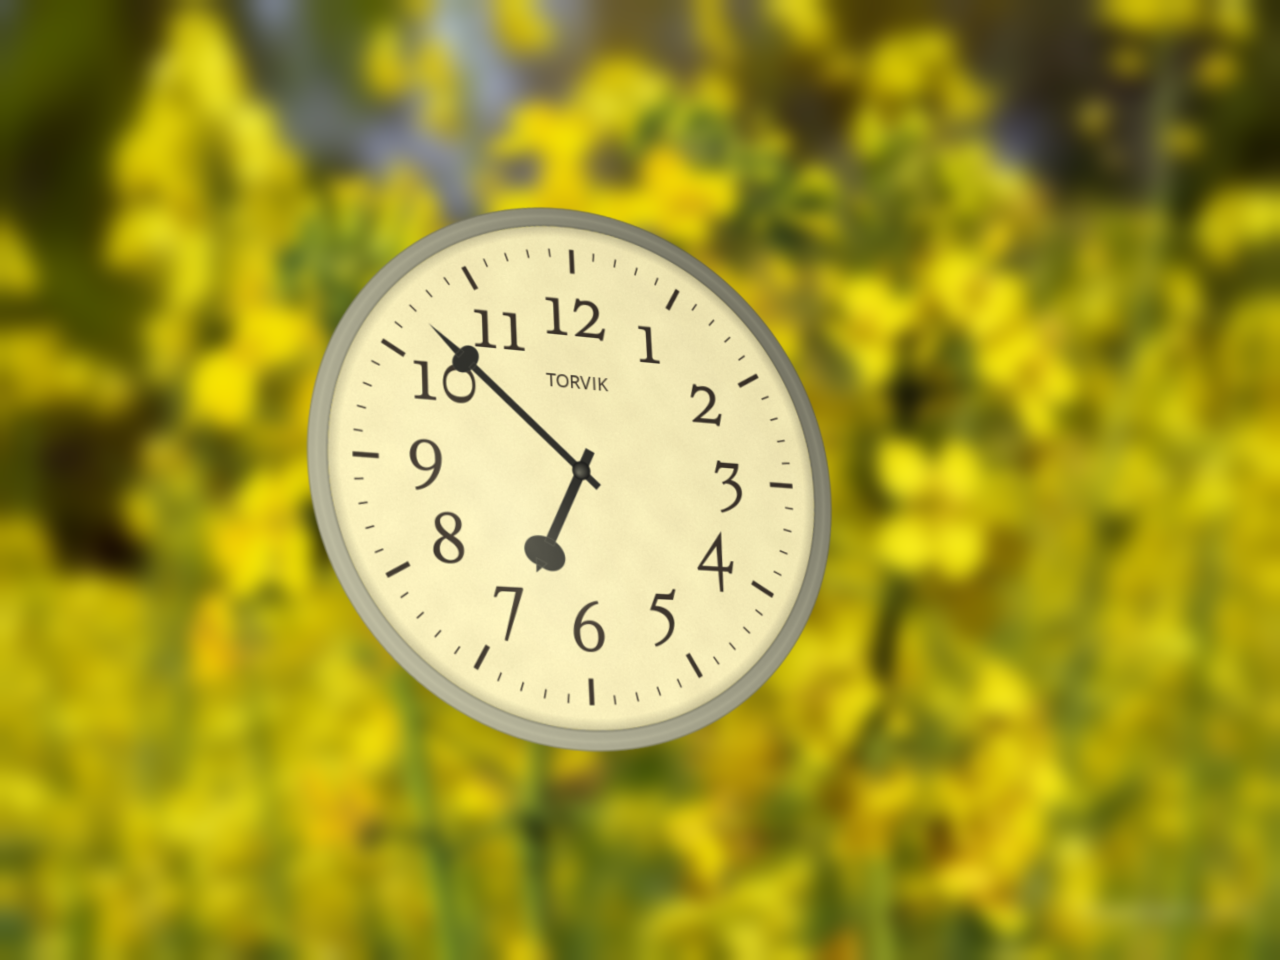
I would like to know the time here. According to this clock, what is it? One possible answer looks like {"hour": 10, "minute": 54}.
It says {"hour": 6, "minute": 52}
